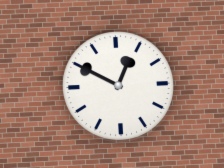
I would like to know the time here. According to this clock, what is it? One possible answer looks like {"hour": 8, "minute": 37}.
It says {"hour": 12, "minute": 50}
